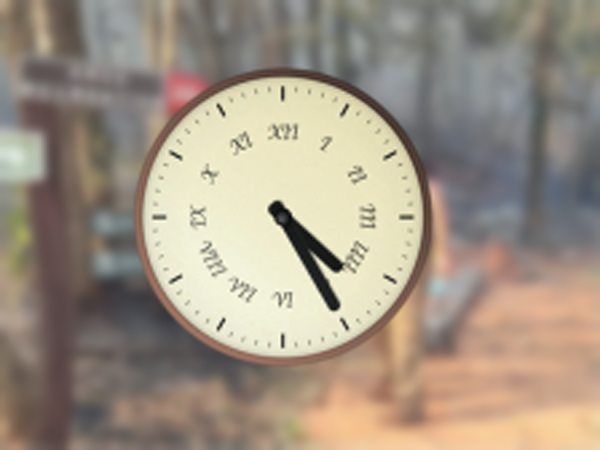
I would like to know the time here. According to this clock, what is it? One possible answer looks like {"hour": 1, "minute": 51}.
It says {"hour": 4, "minute": 25}
